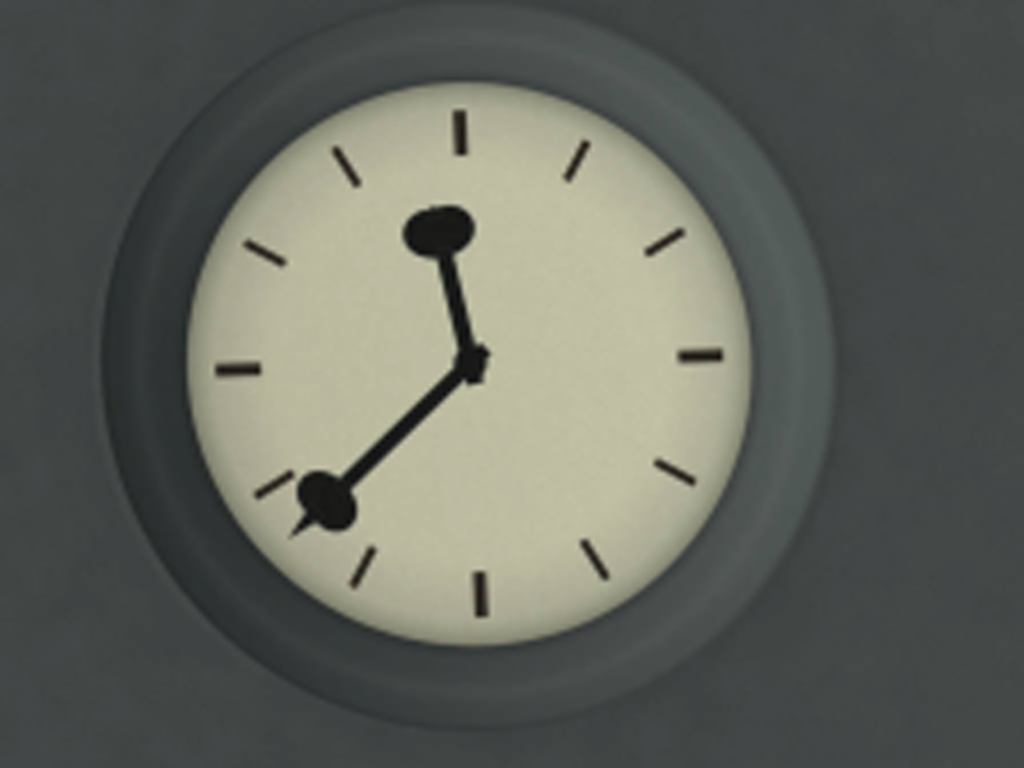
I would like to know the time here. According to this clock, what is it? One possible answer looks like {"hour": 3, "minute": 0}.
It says {"hour": 11, "minute": 38}
